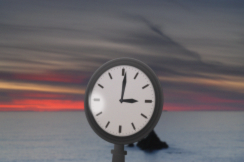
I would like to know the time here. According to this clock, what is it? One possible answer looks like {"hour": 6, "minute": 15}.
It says {"hour": 3, "minute": 1}
